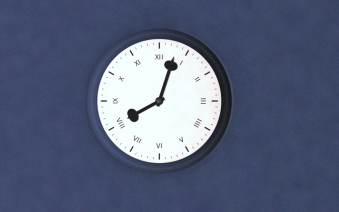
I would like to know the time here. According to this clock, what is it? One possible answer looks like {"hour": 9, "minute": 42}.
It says {"hour": 8, "minute": 3}
